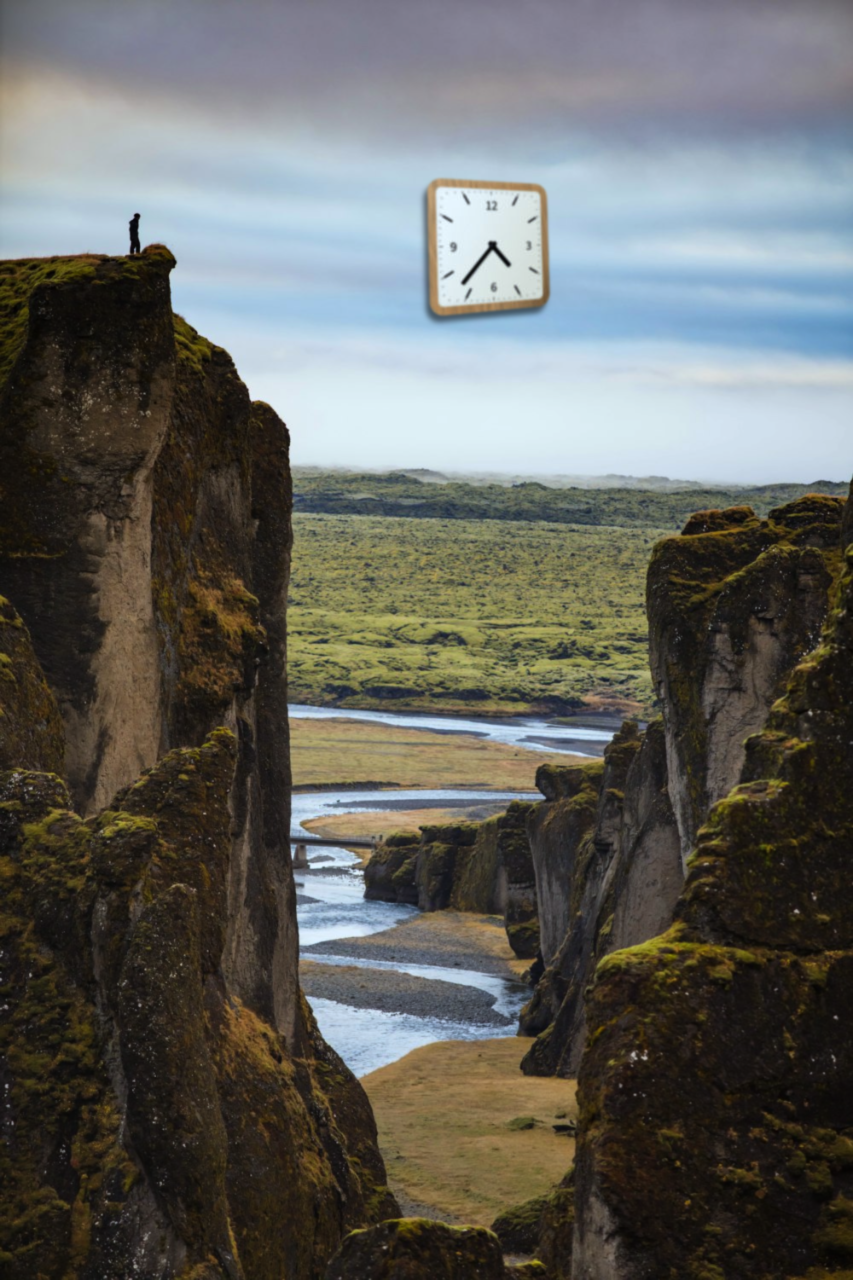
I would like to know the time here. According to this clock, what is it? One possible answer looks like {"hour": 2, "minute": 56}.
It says {"hour": 4, "minute": 37}
